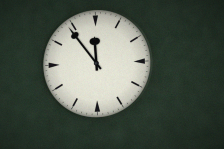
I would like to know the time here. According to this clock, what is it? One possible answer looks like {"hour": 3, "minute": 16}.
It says {"hour": 11, "minute": 54}
